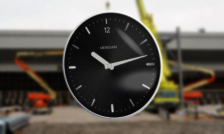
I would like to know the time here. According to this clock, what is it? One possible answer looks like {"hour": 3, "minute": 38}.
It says {"hour": 10, "minute": 13}
